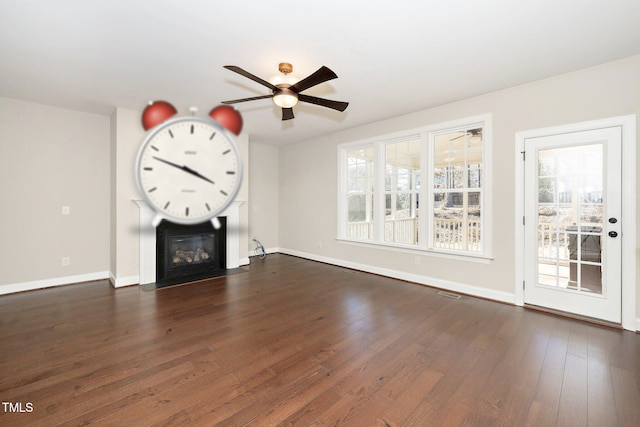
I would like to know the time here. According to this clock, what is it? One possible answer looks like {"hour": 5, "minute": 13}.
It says {"hour": 3, "minute": 48}
